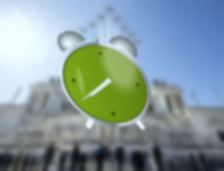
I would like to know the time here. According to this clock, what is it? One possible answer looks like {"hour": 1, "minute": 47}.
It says {"hour": 7, "minute": 39}
